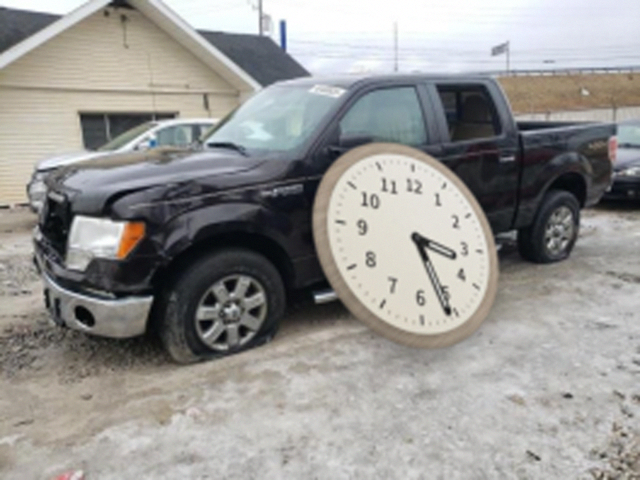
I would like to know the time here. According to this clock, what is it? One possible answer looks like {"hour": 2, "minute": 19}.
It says {"hour": 3, "minute": 26}
